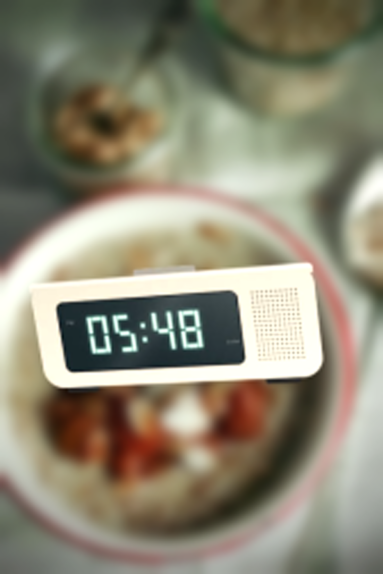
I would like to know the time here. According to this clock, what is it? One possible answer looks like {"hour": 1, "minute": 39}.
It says {"hour": 5, "minute": 48}
